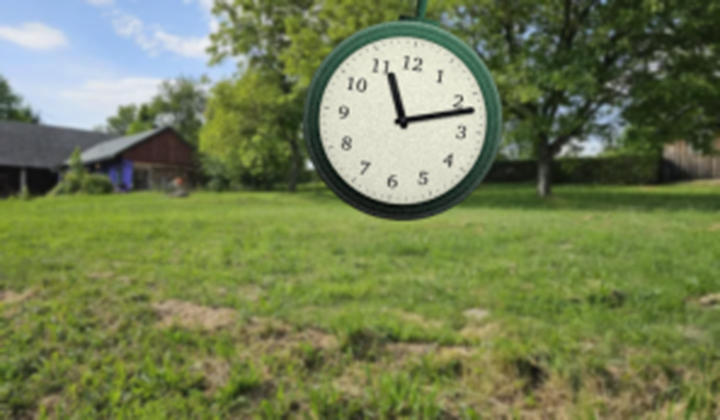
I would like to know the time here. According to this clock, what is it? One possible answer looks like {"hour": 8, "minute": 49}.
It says {"hour": 11, "minute": 12}
